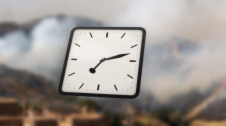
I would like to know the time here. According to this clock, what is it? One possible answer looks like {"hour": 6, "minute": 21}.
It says {"hour": 7, "minute": 12}
